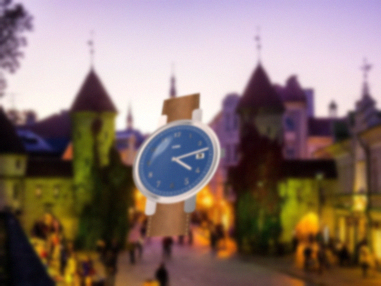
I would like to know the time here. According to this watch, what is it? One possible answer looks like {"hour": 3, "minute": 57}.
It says {"hour": 4, "minute": 13}
